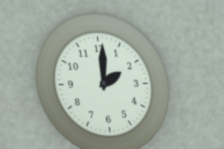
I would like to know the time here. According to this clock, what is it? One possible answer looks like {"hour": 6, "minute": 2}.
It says {"hour": 2, "minute": 1}
